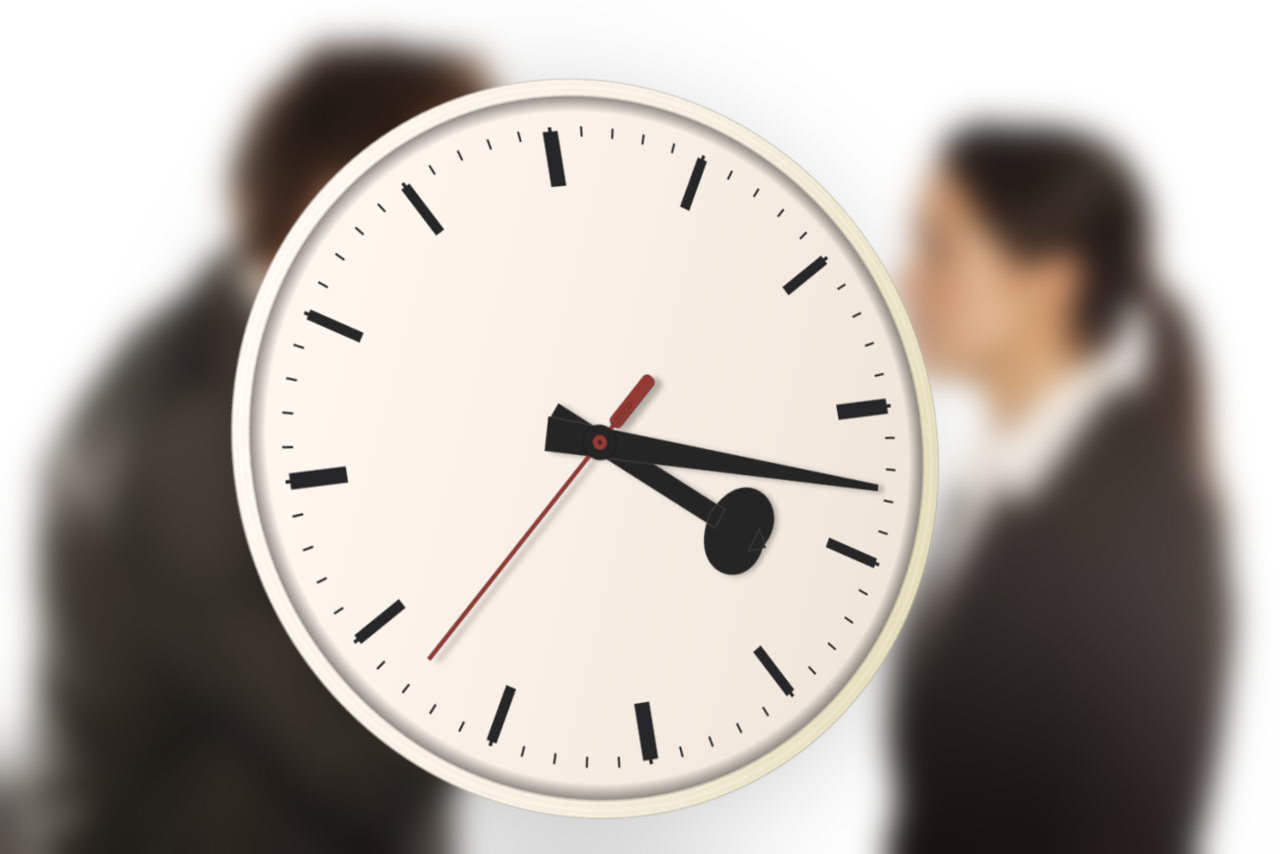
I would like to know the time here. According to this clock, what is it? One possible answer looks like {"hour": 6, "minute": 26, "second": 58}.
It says {"hour": 4, "minute": 17, "second": 38}
